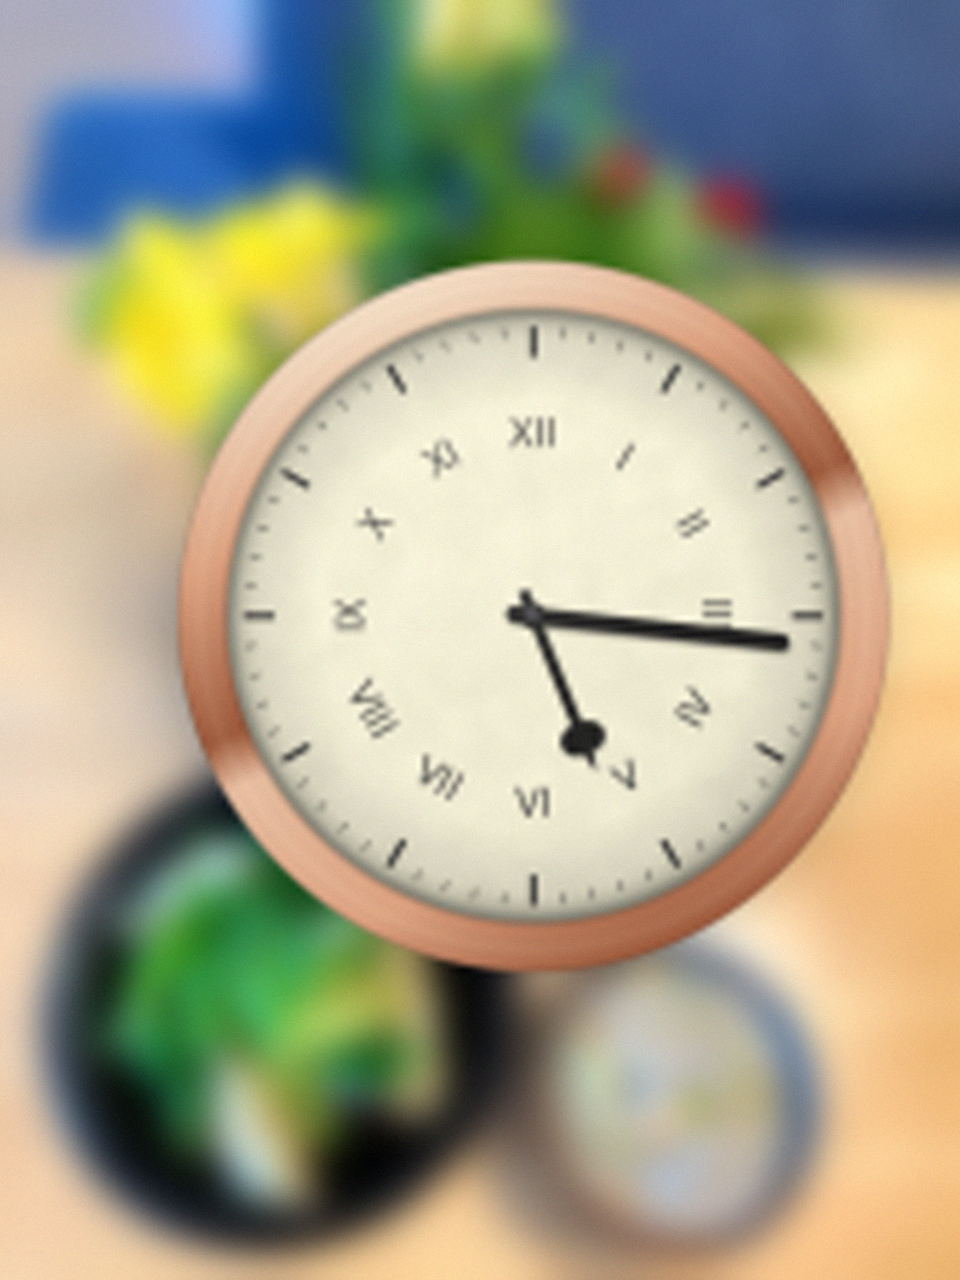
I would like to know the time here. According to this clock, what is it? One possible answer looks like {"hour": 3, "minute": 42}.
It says {"hour": 5, "minute": 16}
